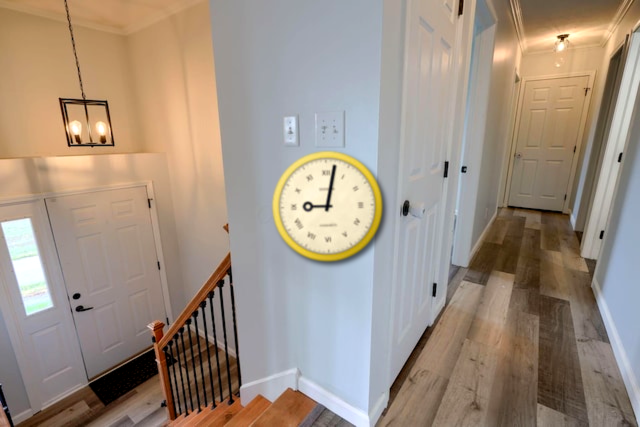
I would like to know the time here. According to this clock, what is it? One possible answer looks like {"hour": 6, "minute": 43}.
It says {"hour": 9, "minute": 2}
